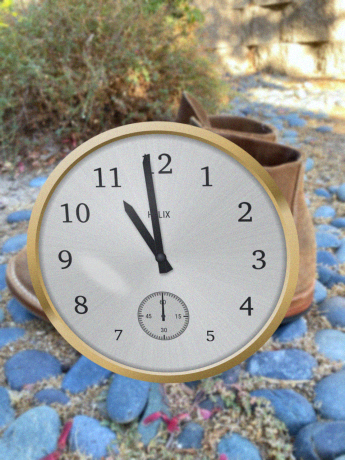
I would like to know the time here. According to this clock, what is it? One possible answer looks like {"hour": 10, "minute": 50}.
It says {"hour": 10, "minute": 59}
